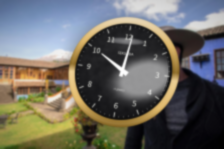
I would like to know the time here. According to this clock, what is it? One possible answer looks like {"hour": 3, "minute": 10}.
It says {"hour": 10, "minute": 1}
